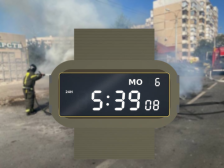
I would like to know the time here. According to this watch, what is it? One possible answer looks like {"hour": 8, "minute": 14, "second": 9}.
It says {"hour": 5, "minute": 39, "second": 8}
